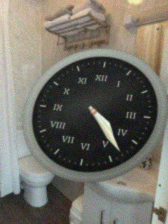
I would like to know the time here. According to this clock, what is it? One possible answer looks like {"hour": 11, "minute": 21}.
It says {"hour": 4, "minute": 23}
